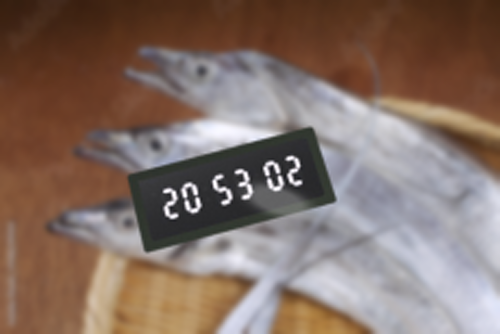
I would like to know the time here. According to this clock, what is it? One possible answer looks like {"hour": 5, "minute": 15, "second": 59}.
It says {"hour": 20, "minute": 53, "second": 2}
